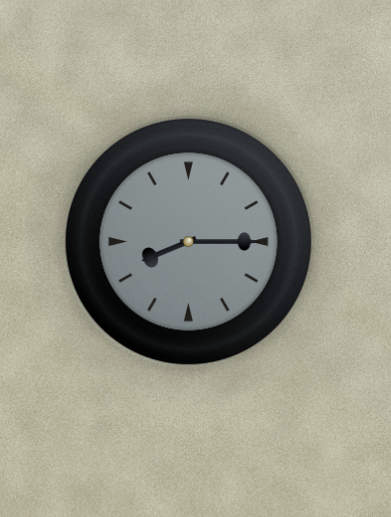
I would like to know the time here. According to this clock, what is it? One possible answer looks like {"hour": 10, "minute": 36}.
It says {"hour": 8, "minute": 15}
